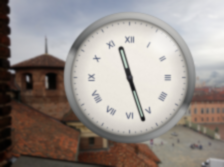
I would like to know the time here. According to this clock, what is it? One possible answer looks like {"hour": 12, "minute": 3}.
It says {"hour": 11, "minute": 27}
